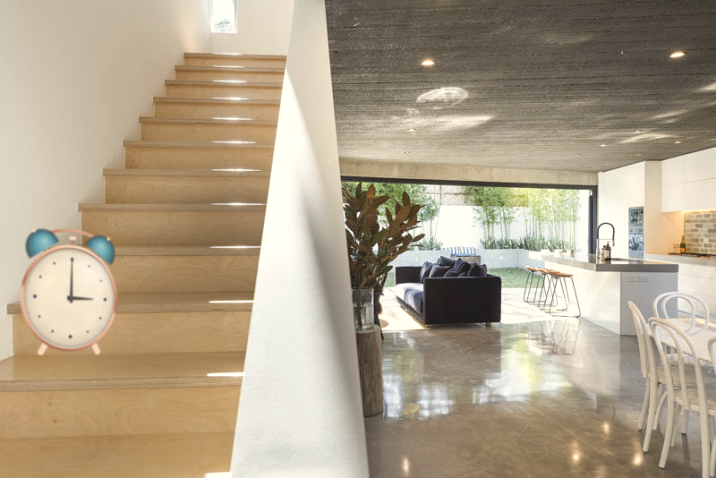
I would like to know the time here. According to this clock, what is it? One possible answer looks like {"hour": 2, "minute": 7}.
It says {"hour": 3, "minute": 0}
